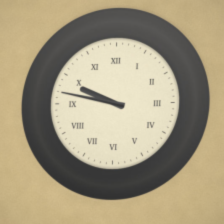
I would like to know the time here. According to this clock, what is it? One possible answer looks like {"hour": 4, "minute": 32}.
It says {"hour": 9, "minute": 47}
